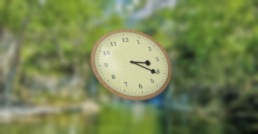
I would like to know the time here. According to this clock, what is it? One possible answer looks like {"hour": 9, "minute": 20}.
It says {"hour": 3, "minute": 21}
